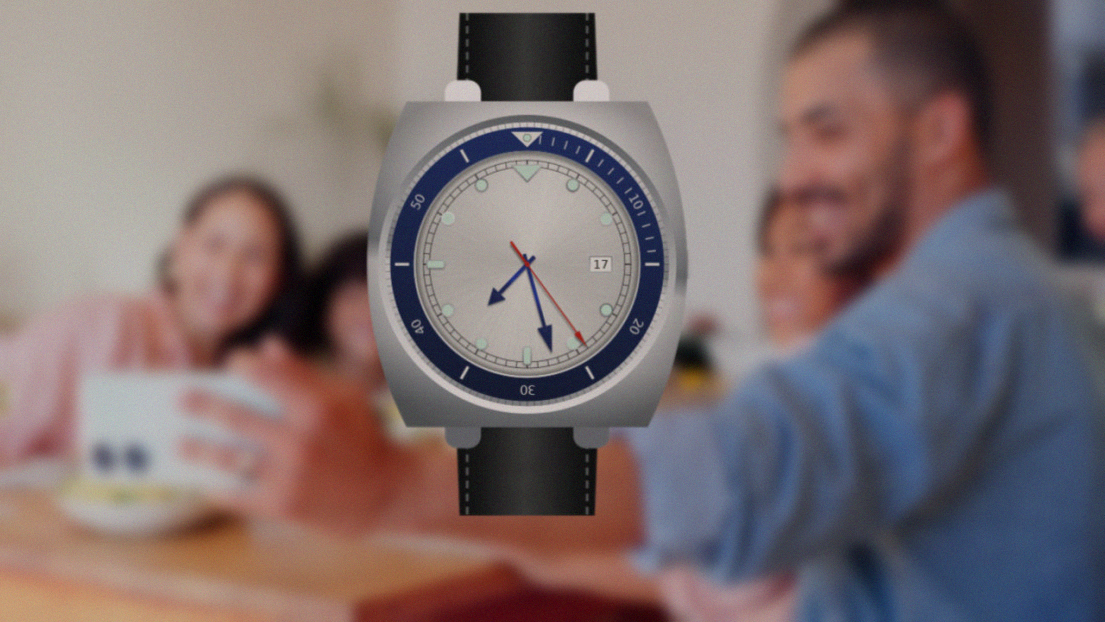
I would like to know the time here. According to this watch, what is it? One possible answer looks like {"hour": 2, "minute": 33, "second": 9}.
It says {"hour": 7, "minute": 27, "second": 24}
